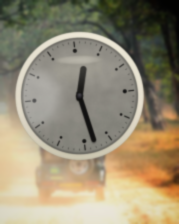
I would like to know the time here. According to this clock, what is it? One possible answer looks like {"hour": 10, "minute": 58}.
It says {"hour": 12, "minute": 28}
